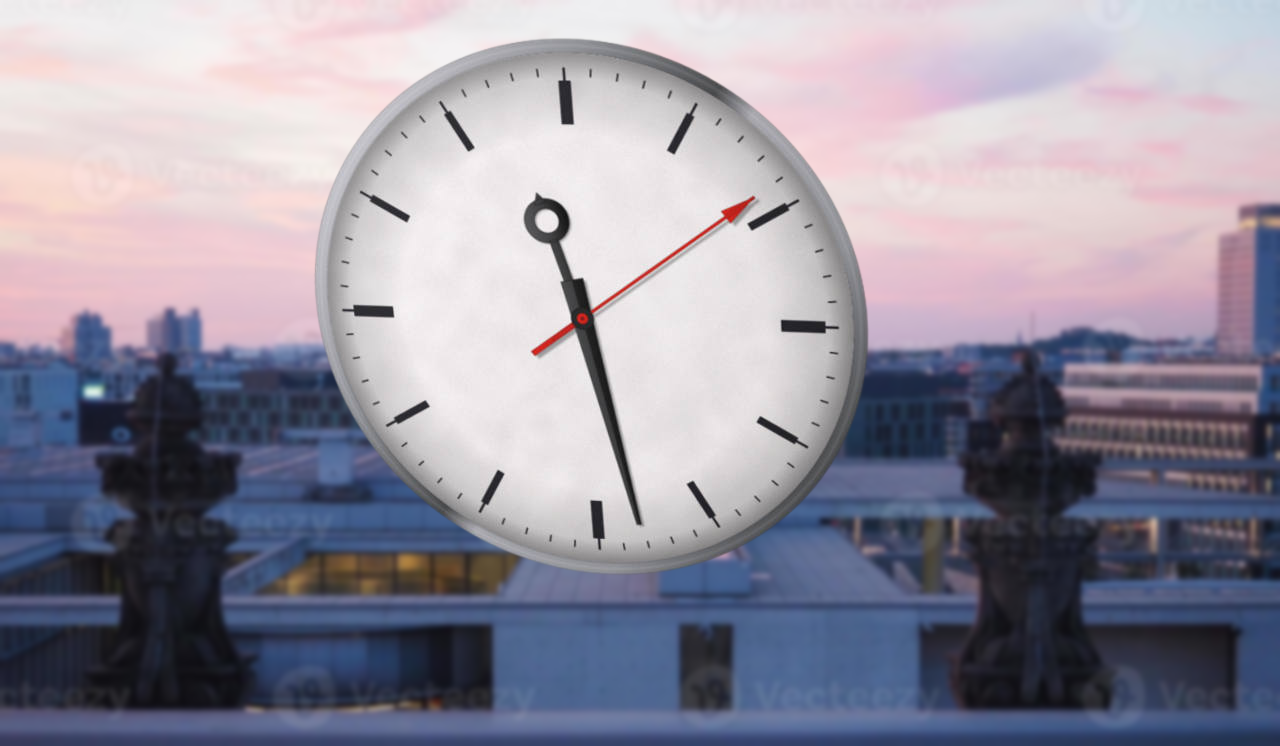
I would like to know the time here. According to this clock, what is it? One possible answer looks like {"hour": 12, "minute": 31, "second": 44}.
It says {"hour": 11, "minute": 28, "second": 9}
